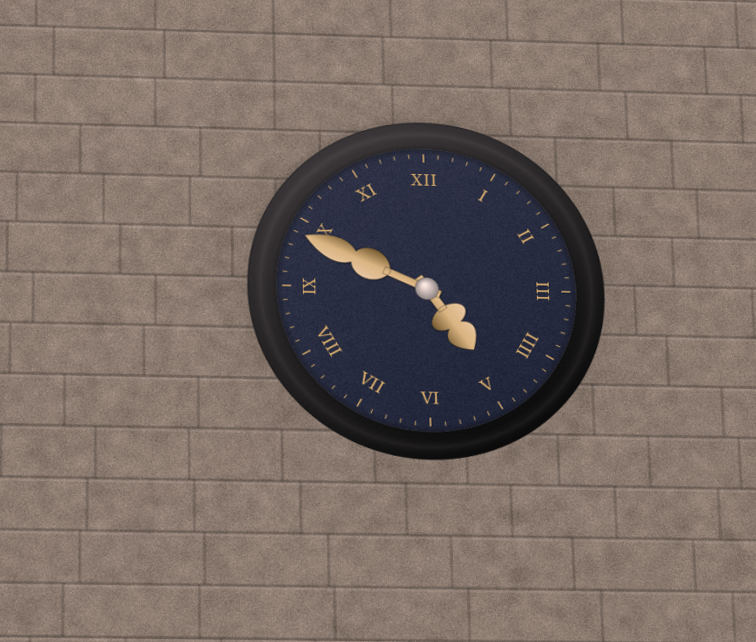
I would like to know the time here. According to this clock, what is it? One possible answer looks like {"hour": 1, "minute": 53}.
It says {"hour": 4, "minute": 49}
